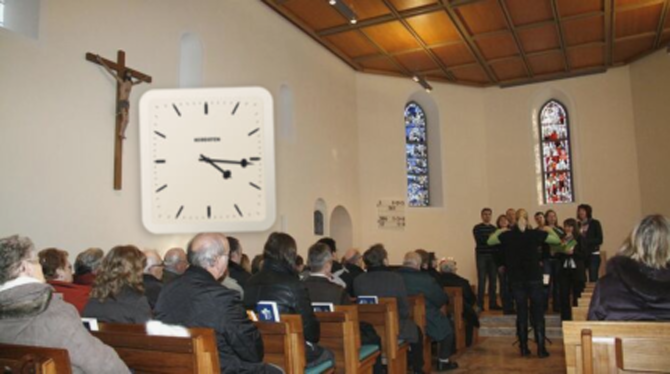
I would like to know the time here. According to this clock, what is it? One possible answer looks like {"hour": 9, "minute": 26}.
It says {"hour": 4, "minute": 16}
